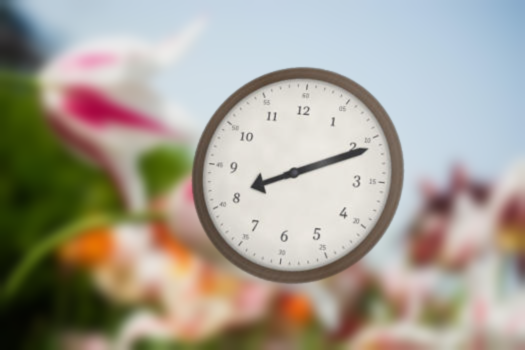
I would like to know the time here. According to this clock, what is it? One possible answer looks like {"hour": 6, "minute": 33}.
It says {"hour": 8, "minute": 11}
